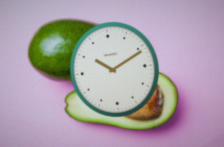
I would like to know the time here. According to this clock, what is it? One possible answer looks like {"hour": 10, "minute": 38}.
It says {"hour": 10, "minute": 11}
